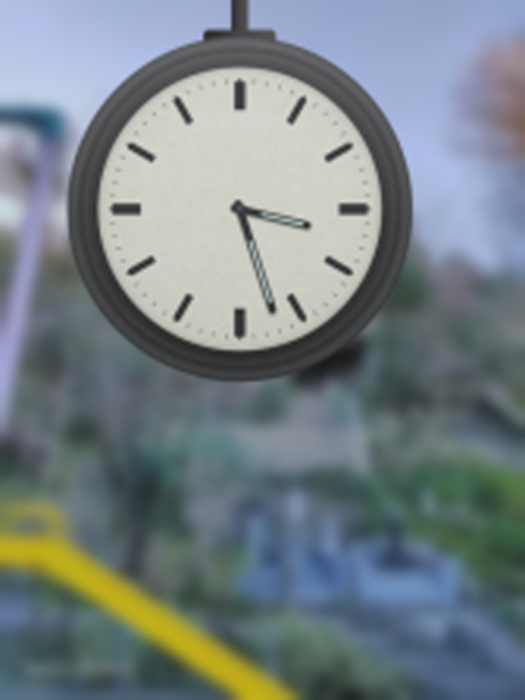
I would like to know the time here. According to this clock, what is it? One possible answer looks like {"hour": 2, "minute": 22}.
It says {"hour": 3, "minute": 27}
